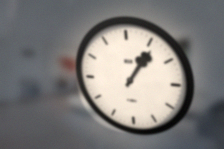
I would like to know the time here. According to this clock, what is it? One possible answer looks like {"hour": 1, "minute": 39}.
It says {"hour": 1, "minute": 6}
